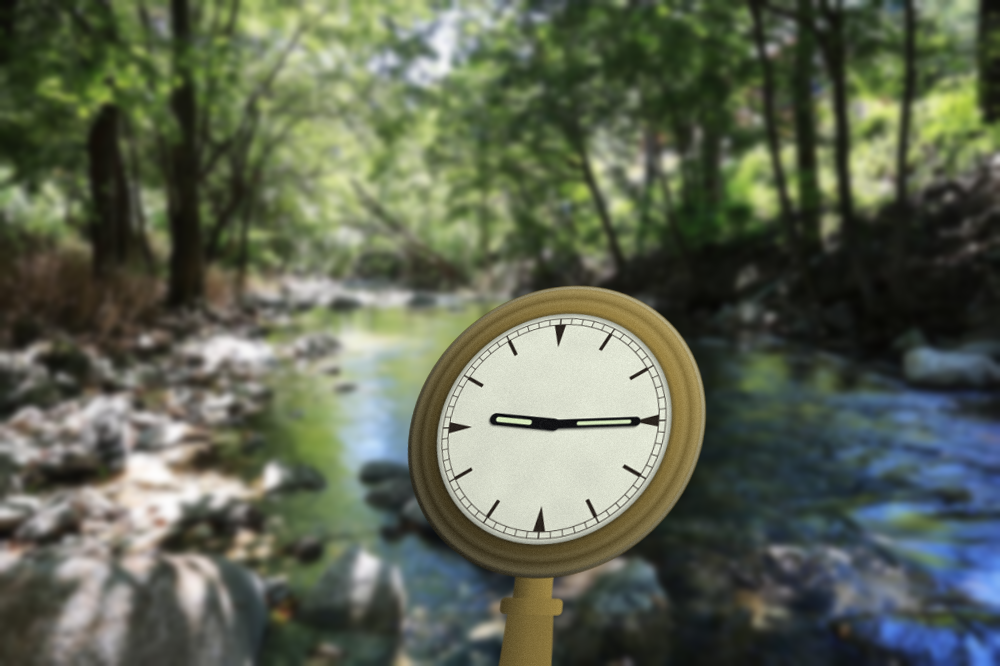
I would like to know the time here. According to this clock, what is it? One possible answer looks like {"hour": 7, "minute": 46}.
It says {"hour": 9, "minute": 15}
